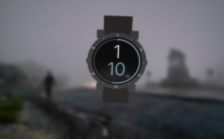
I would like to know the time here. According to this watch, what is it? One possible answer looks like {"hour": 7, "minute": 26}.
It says {"hour": 1, "minute": 10}
